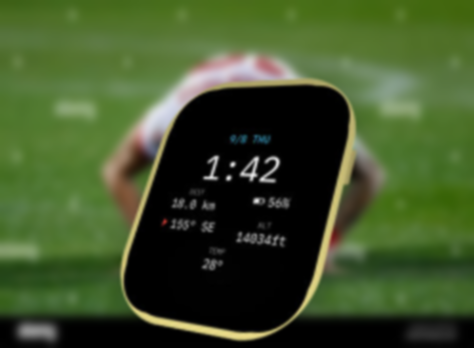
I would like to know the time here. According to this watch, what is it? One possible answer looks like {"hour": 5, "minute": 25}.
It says {"hour": 1, "minute": 42}
